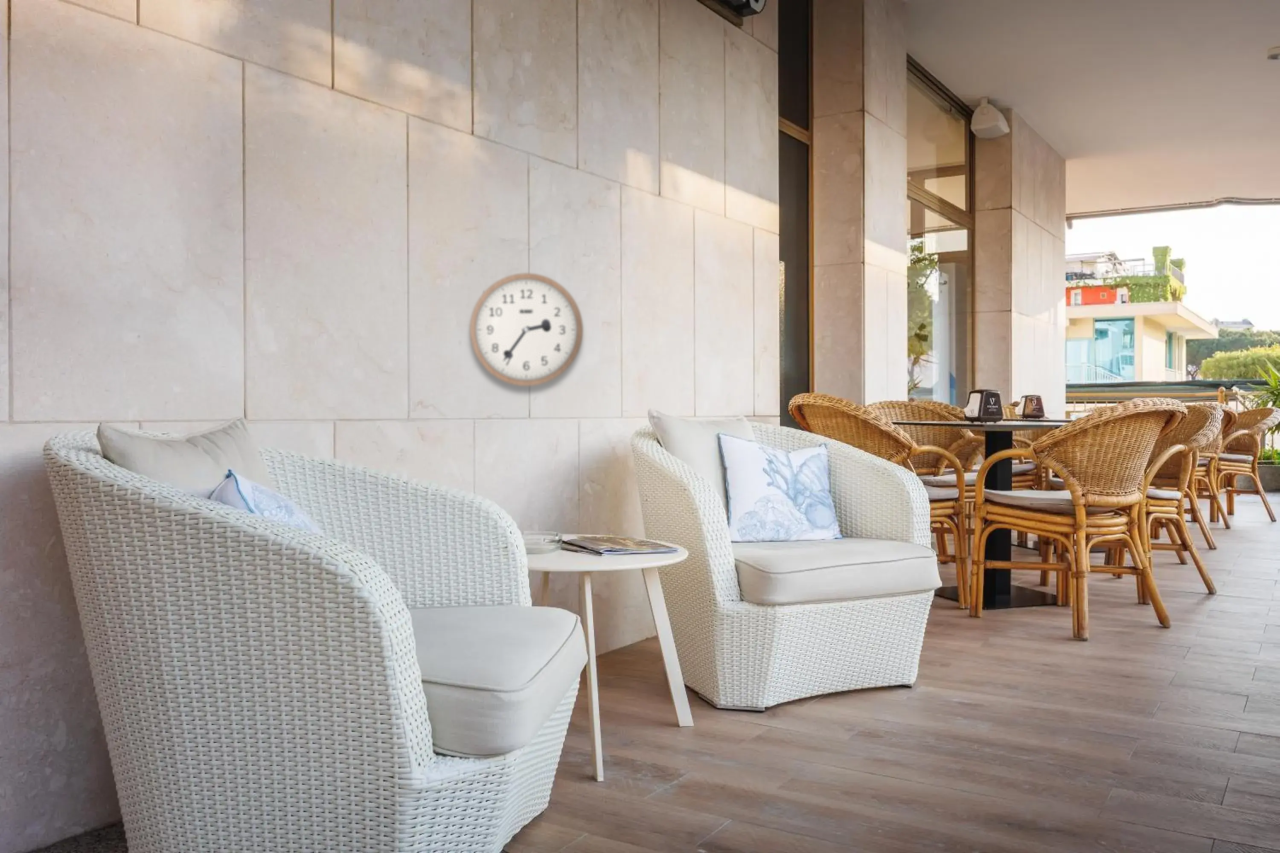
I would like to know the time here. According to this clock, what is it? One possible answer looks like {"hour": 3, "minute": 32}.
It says {"hour": 2, "minute": 36}
